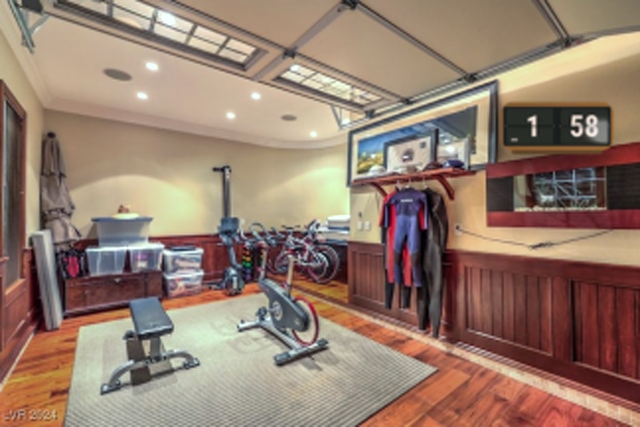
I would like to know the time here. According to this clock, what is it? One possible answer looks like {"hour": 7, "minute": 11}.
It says {"hour": 1, "minute": 58}
